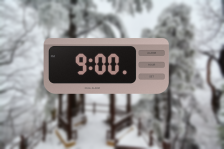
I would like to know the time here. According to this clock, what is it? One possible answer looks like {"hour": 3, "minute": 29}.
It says {"hour": 9, "minute": 0}
